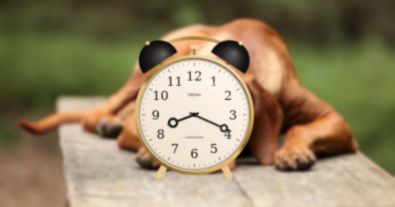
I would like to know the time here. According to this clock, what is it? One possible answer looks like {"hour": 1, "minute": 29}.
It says {"hour": 8, "minute": 19}
